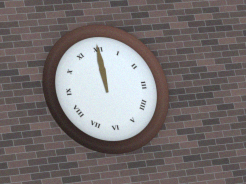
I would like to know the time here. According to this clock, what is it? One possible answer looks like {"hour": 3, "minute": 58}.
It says {"hour": 12, "minute": 0}
